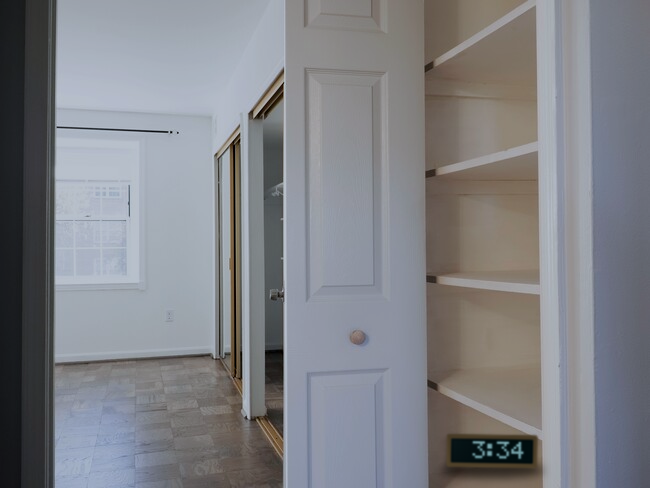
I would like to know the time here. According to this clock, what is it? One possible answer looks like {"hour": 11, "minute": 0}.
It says {"hour": 3, "minute": 34}
